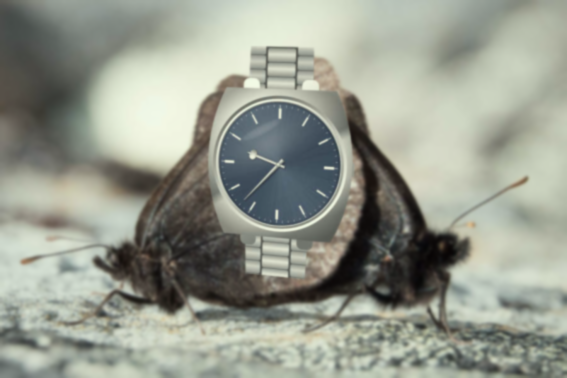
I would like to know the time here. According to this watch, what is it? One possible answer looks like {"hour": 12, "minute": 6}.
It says {"hour": 9, "minute": 37}
